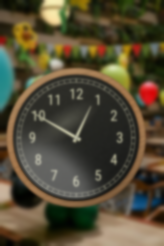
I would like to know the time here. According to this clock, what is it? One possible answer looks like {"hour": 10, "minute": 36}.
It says {"hour": 12, "minute": 50}
